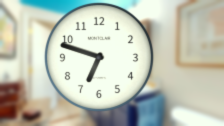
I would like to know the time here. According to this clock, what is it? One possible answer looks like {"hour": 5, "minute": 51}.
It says {"hour": 6, "minute": 48}
